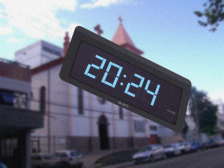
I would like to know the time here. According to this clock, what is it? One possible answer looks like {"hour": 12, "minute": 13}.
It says {"hour": 20, "minute": 24}
